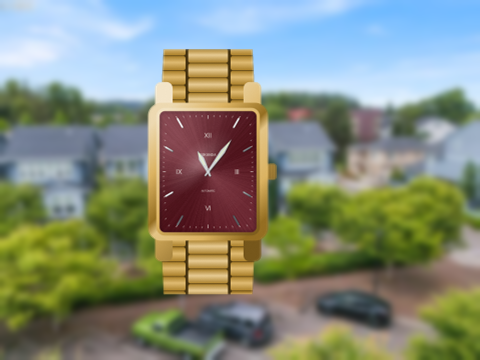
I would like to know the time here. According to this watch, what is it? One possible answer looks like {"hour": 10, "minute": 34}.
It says {"hour": 11, "minute": 6}
